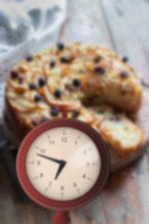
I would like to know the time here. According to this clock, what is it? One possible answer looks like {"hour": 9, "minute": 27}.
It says {"hour": 6, "minute": 48}
